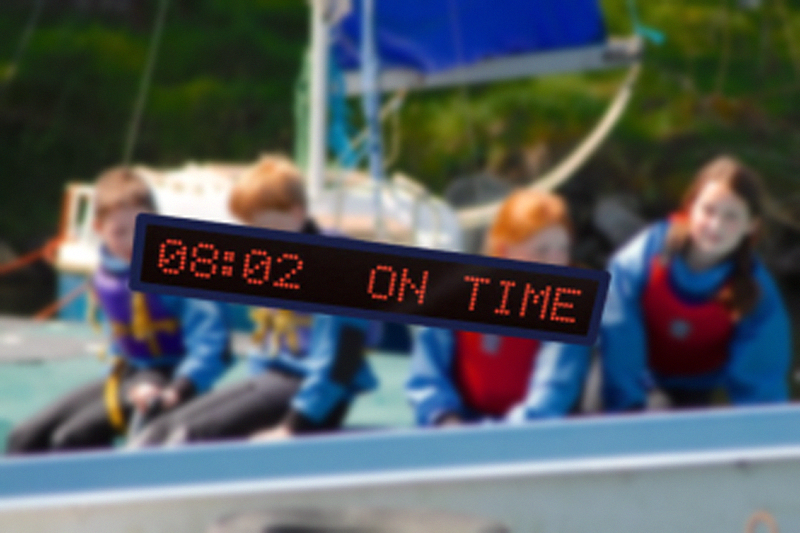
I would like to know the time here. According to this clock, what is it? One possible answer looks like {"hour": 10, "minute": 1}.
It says {"hour": 8, "minute": 2}
